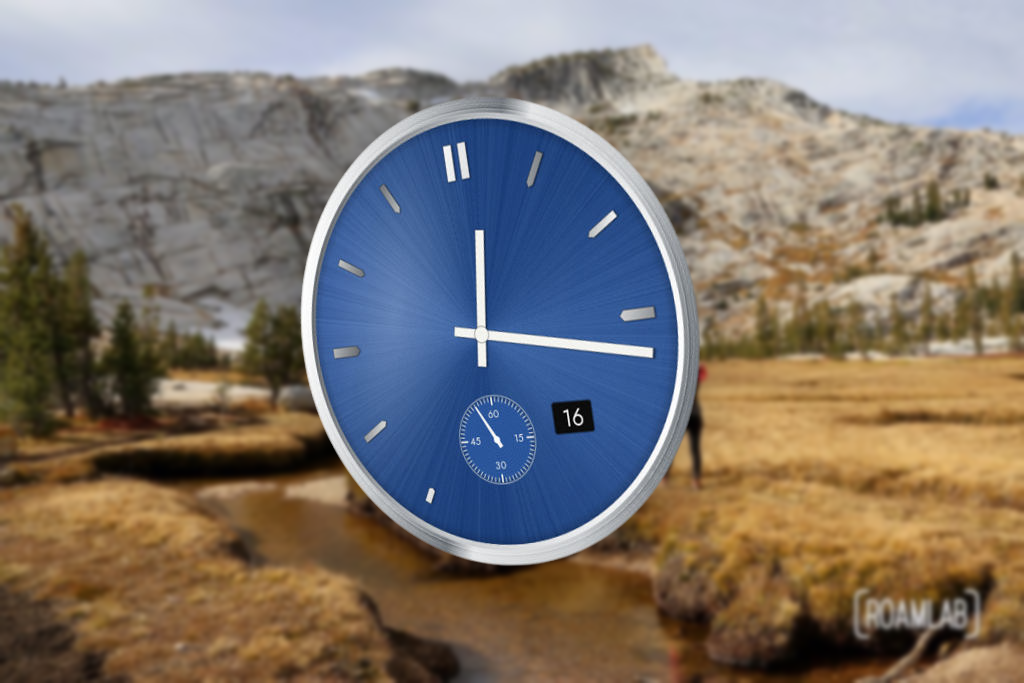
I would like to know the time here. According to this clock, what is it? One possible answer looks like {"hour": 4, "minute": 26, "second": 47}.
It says {"hour": 12, "minute": 16, "second": 55}
